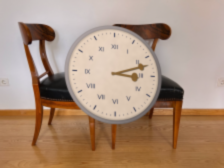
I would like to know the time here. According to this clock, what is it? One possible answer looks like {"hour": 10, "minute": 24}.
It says {"hour": 3, "minute": 12}
